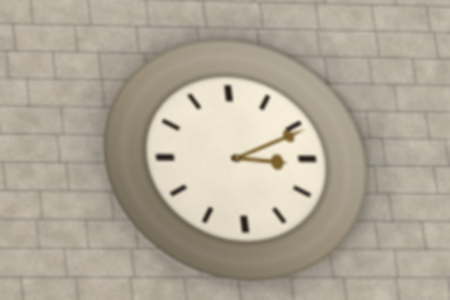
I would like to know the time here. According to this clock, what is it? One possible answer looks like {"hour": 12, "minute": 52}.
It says {"hour": 3, "minute": 11}
